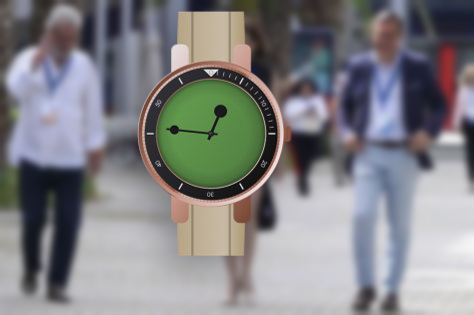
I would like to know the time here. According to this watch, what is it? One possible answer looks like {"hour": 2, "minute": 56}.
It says {"hour": 12, "minute": 46}
